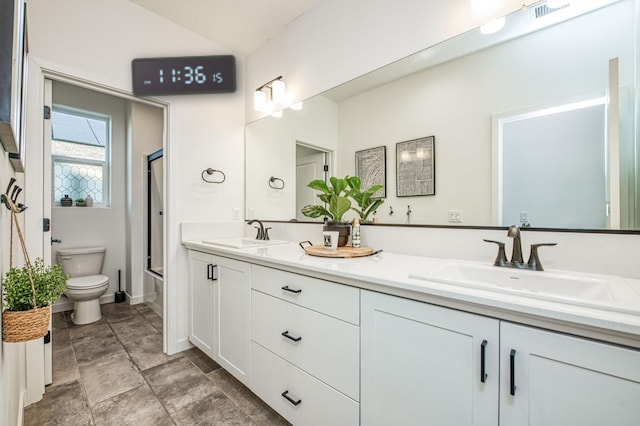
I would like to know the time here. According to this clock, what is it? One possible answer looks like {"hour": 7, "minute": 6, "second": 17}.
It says {"hour": 11, "minute": 36, "second": 15}
